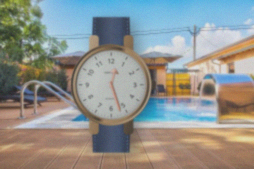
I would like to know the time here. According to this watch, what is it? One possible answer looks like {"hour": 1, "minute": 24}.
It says {"hour": 12, "minute": 27}
